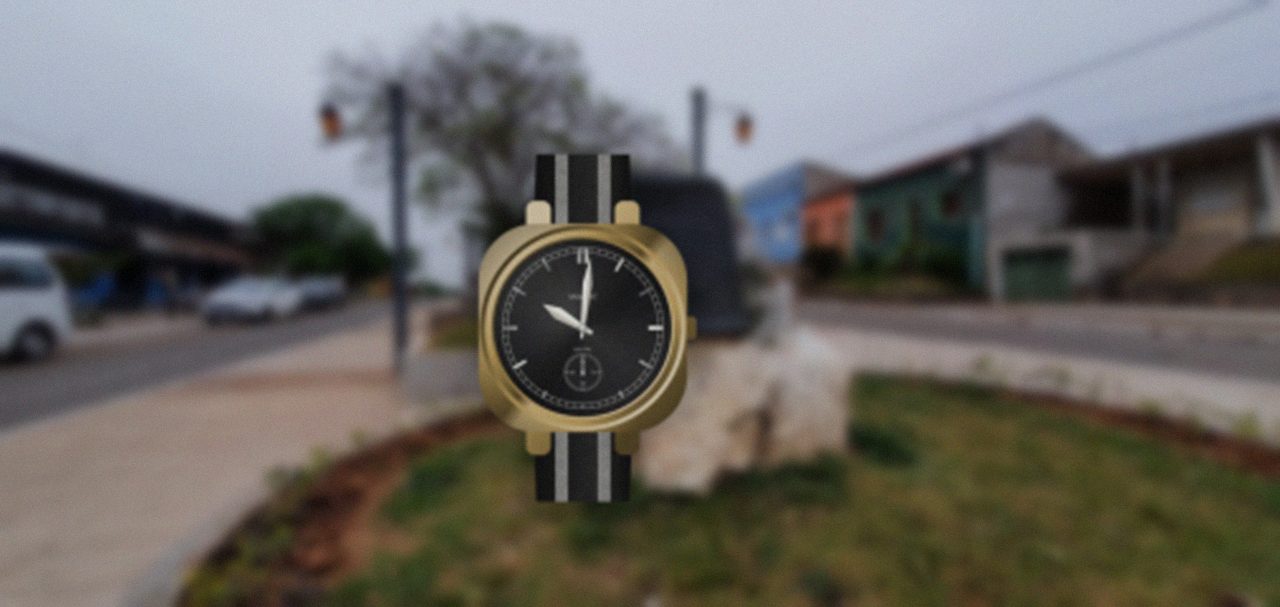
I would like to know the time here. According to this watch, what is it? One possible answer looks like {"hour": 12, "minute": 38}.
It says {"hour": 10, "minute": 1}
